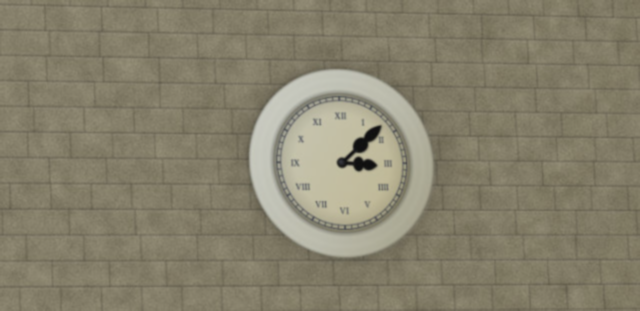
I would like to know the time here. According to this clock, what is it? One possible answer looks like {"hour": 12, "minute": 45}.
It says {"hour": 3, "minute": 8}
